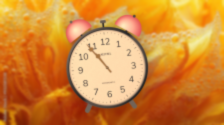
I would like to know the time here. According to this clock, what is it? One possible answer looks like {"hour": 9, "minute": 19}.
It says {"hour": 10, "minute": 54}
